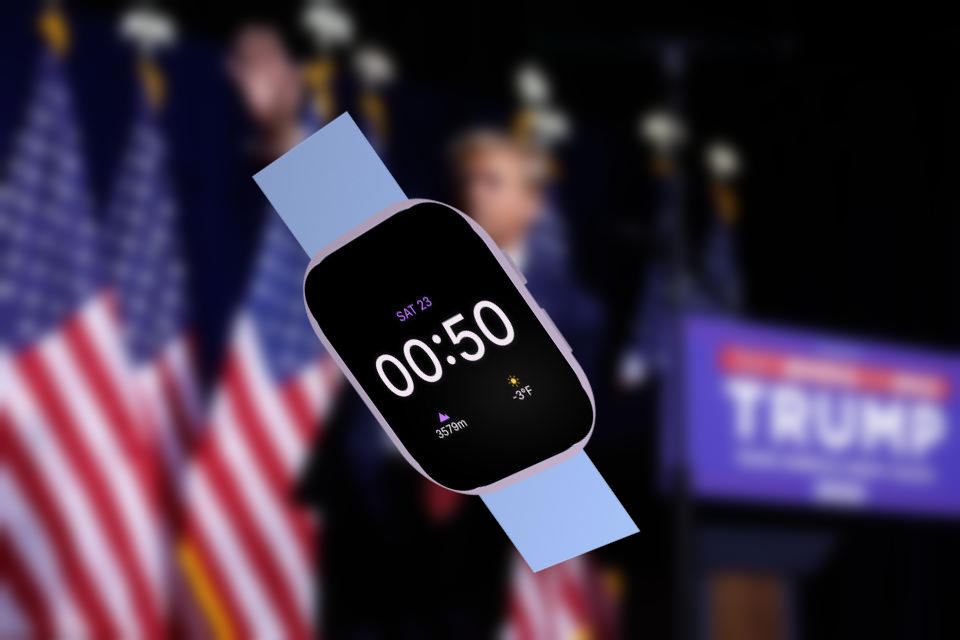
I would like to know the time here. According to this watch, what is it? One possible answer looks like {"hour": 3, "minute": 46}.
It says {"hour": 0, "minute": 50}
